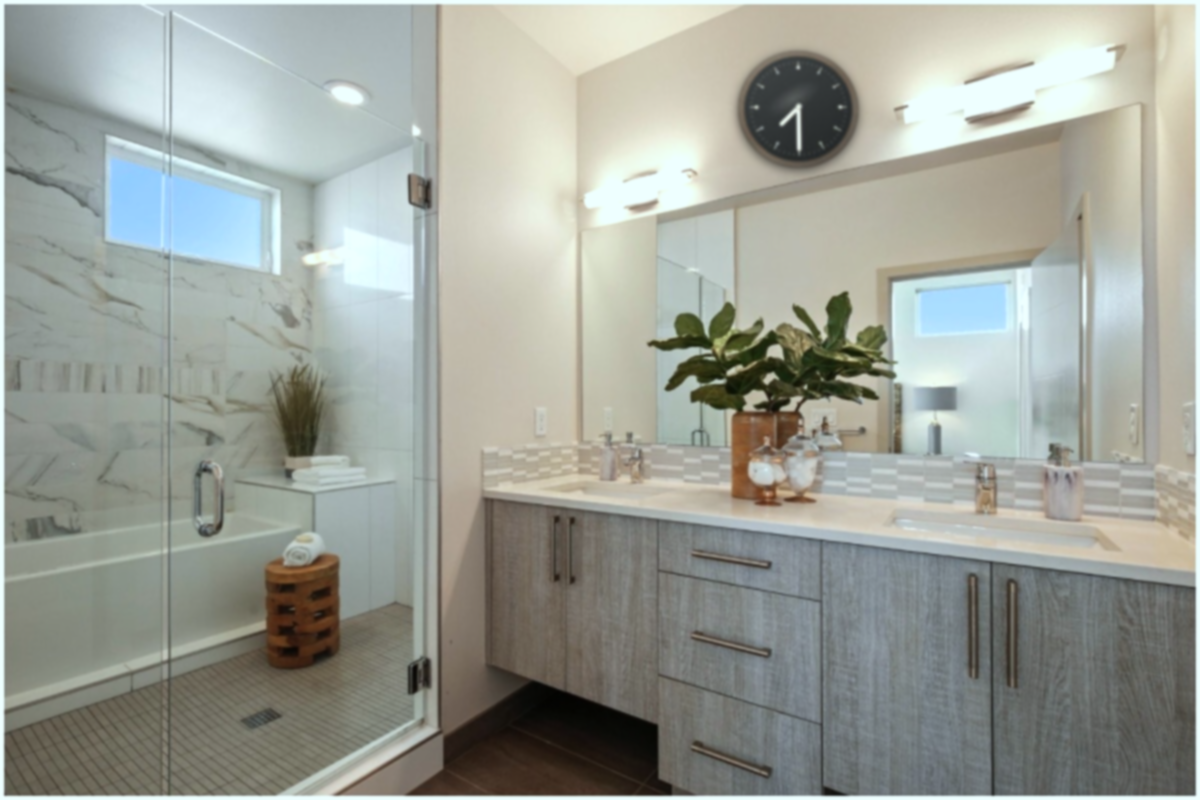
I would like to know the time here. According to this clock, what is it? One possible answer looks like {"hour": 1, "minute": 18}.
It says {"hour": 7, "minute": 30}
